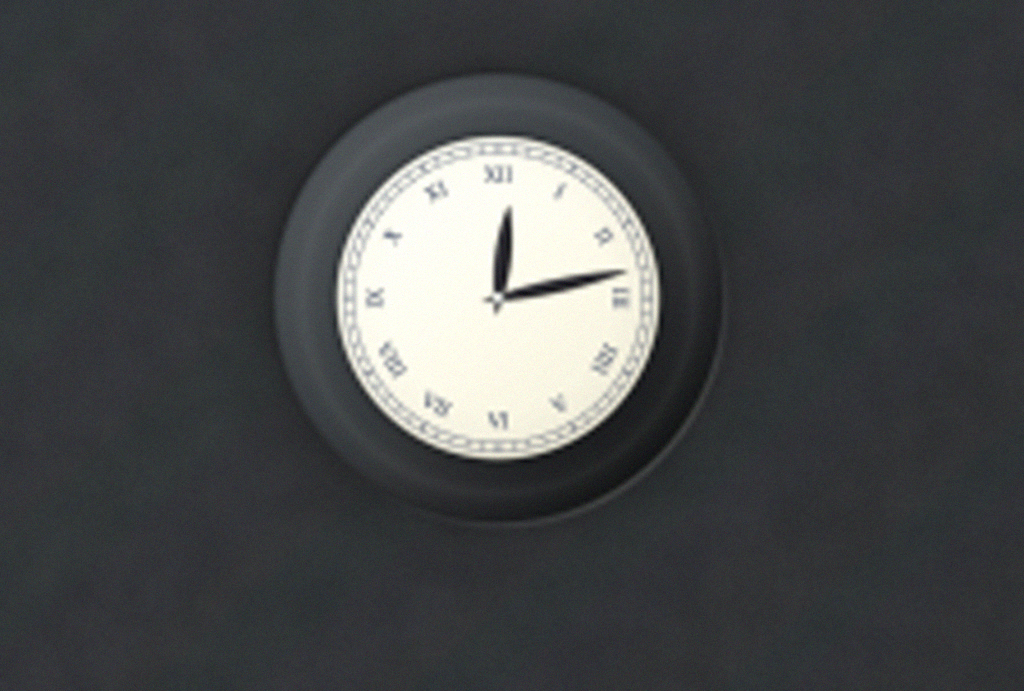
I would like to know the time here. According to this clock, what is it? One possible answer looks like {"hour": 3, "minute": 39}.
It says {"hour": 12, "minute": 13}
